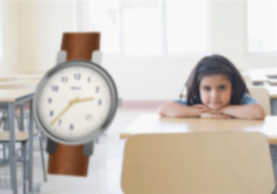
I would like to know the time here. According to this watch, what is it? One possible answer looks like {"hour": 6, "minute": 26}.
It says {"hour": 2, "minute": 37}
